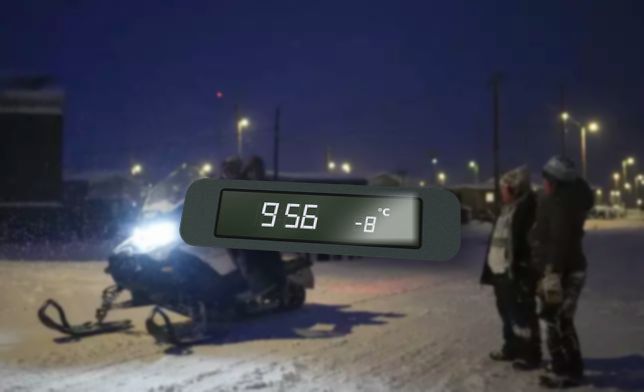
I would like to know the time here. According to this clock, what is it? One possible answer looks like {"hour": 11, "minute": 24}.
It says {"hour": 9, "minute": 56}
